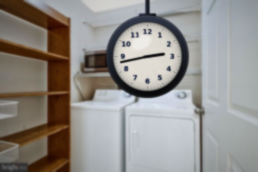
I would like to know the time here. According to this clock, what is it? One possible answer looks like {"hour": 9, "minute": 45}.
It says {"hour": 2, "minute": 43}
